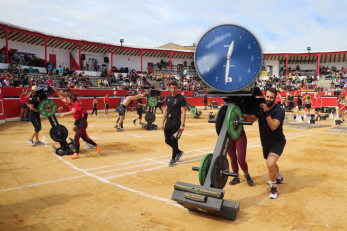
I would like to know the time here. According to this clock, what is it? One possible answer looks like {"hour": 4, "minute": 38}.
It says {"hour": 12, "minute": 31}
